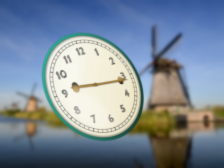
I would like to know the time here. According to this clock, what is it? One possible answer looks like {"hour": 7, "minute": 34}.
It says {"hour": 9, "minute": 16}
